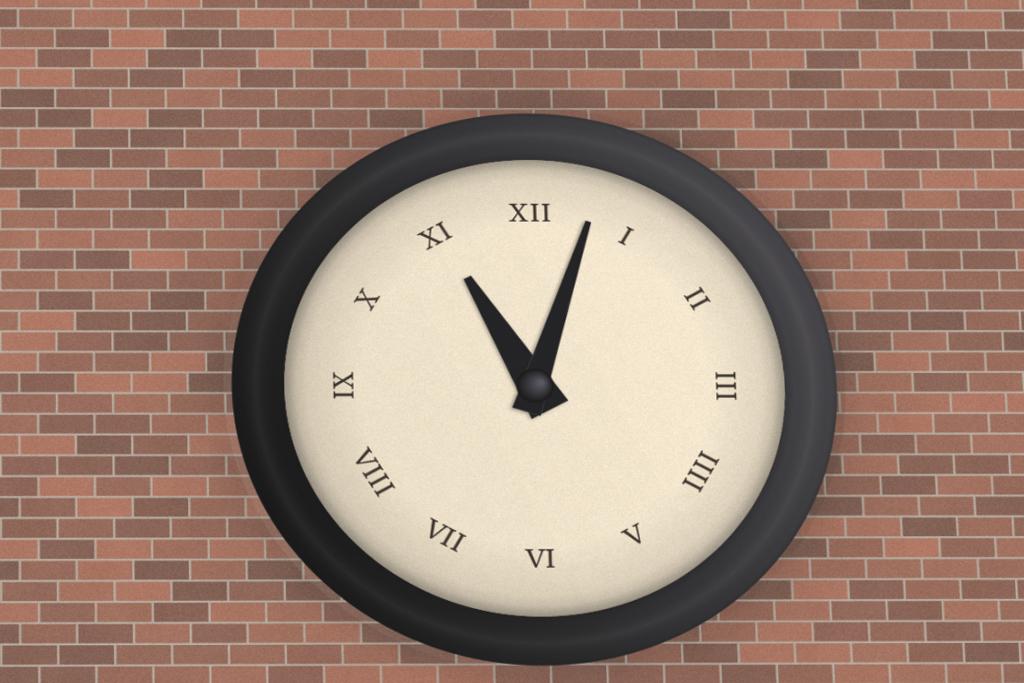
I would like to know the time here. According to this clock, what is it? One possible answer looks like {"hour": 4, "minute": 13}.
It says {"hour": 11, "minute": 3}
